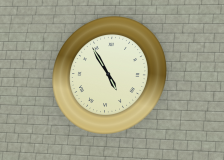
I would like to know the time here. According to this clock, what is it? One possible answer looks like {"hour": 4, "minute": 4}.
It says {"hour": 4, "minute": 54}
